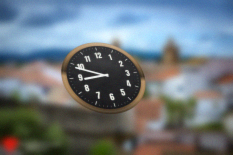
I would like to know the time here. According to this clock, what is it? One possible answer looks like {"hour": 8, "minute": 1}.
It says {"hour": 8, "minute": 49}
